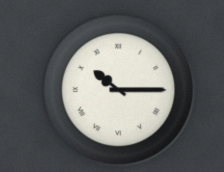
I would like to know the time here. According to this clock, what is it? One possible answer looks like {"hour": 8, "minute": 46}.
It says {"hour": 10, "minute": 15}
